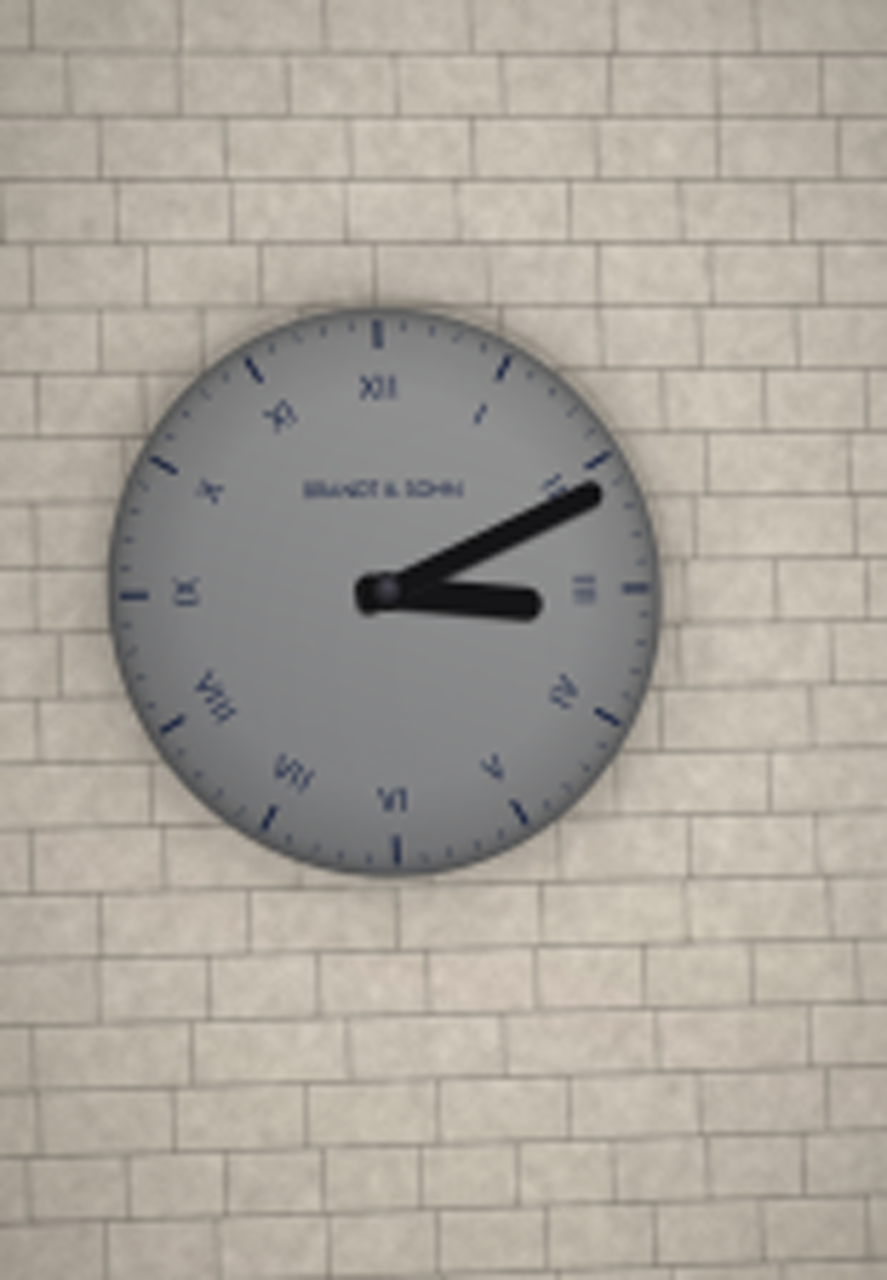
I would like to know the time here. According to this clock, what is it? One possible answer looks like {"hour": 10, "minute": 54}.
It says {"hour": 3, "minute": 11}
